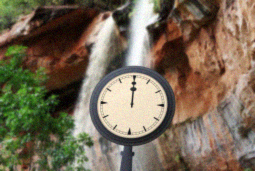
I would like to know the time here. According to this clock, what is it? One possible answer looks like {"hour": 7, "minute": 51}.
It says {"hour": 12, "minute": 0}
